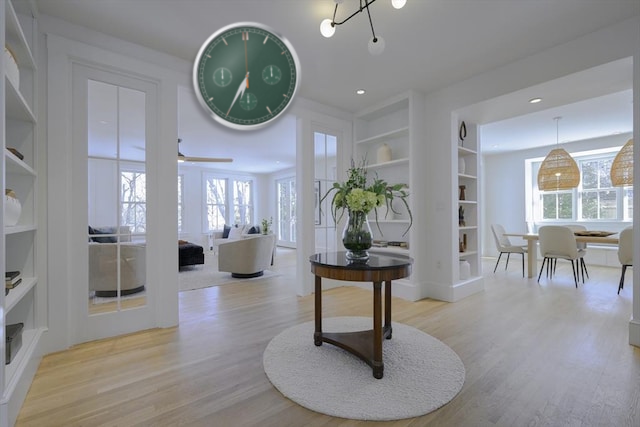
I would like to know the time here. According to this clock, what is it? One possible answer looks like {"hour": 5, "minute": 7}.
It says {"hour": 6, "minute": 35}
